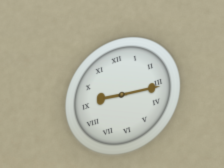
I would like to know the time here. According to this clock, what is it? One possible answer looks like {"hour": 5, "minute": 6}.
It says {"hour": 9, "minute": 16}
